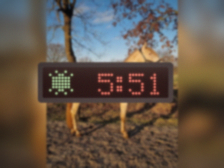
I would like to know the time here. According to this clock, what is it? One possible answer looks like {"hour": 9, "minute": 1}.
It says {"hour": 5, "minute": 51}
